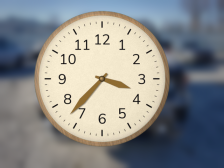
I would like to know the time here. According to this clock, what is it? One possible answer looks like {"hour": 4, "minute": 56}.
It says {"hour": 3, "minute": 37}
